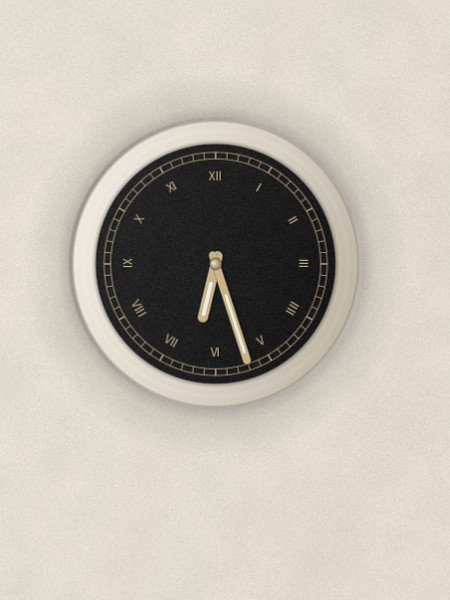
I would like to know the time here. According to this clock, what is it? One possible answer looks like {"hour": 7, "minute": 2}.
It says {"hour": 6, "minute": 27}
